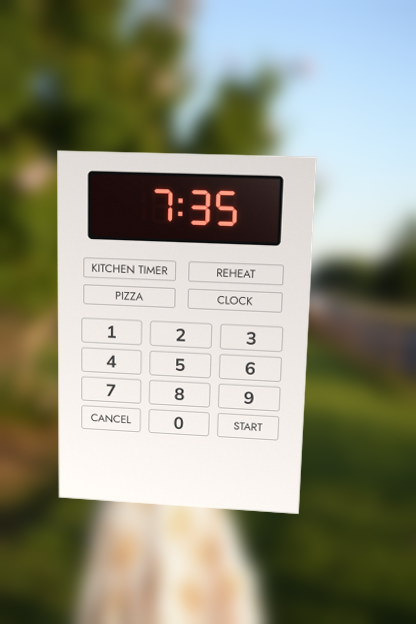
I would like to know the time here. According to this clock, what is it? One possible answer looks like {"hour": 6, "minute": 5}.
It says {"hour": 7, "minute": 35}
